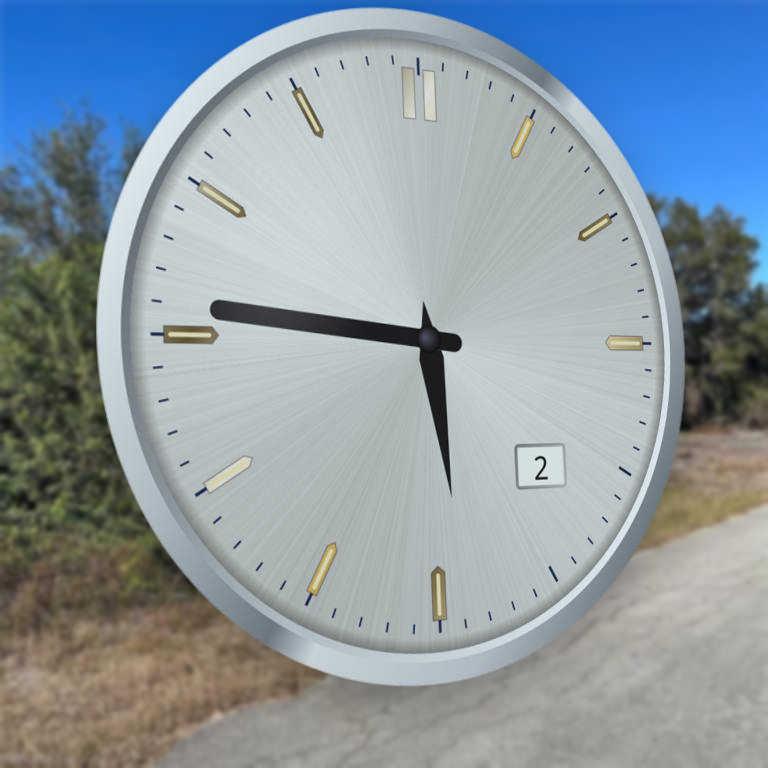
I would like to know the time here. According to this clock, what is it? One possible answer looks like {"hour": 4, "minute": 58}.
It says {"hour": 5, "minute": 46}
